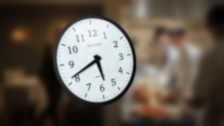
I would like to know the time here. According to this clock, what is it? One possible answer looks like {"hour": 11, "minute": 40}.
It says {"hour": 5, "minute": 41}
